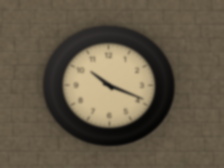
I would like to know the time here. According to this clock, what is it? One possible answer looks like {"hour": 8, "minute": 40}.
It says {"hour": 10, "minute": 19}
